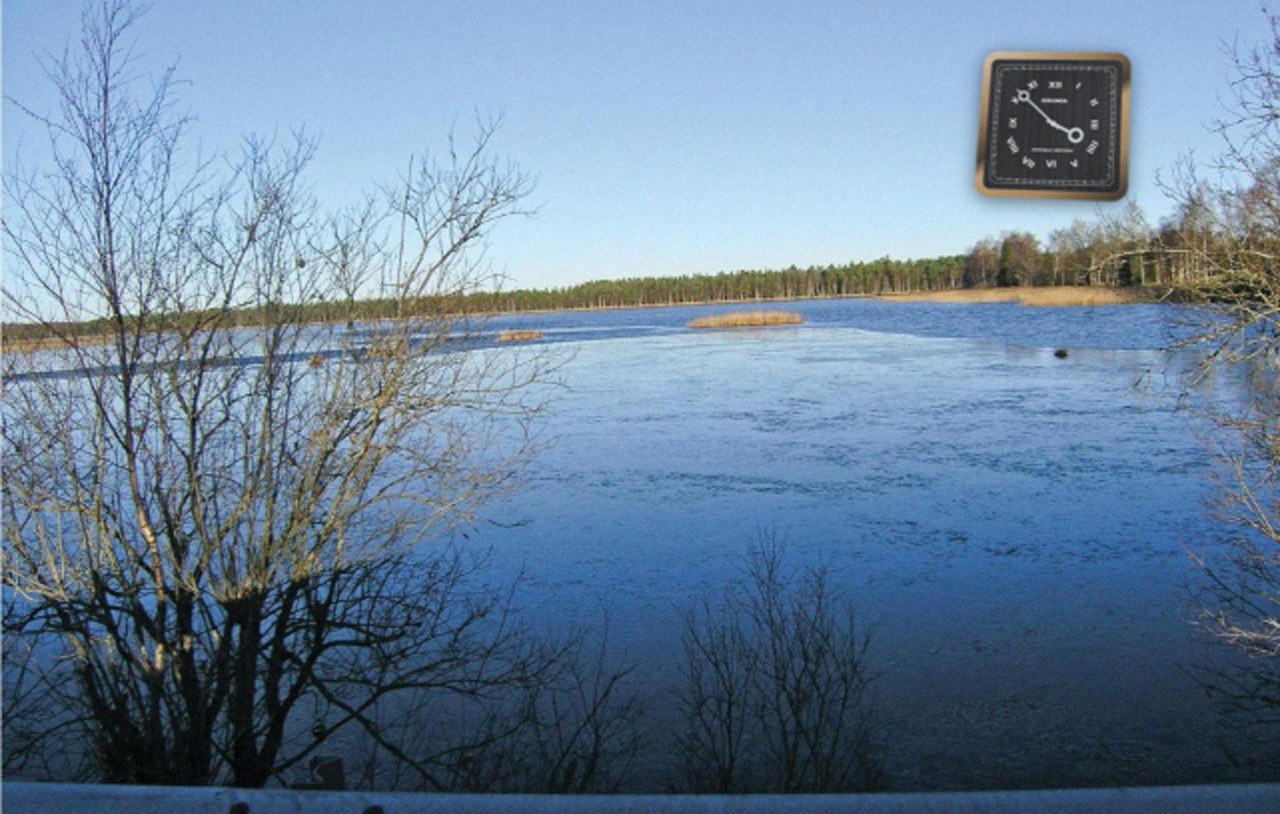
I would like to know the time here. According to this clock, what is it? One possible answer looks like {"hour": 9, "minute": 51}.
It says {"hour": 3, "minute": 52}
